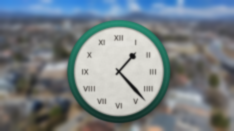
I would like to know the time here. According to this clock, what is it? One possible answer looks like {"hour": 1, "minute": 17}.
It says {"hour": 1, "minute": 23}
